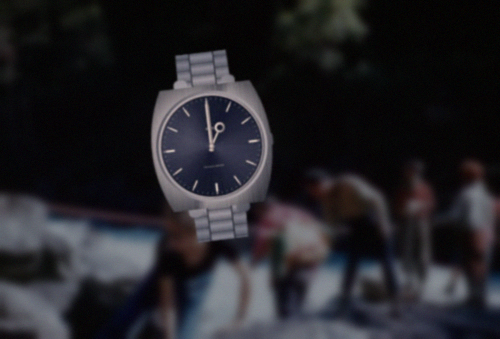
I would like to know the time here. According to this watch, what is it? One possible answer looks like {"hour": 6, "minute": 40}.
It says {"hour": 1, "minute": 0}
